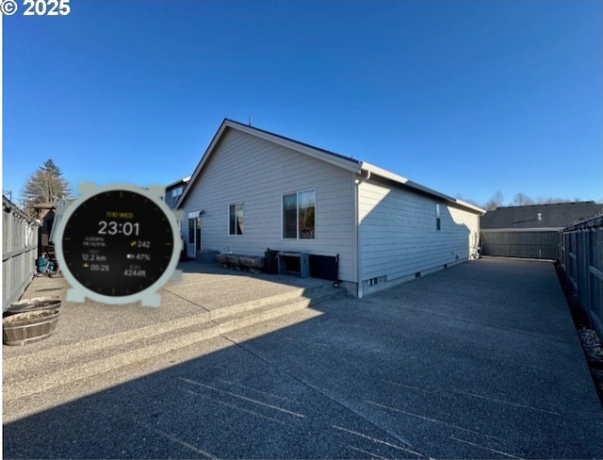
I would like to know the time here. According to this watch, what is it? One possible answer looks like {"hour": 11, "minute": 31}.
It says {"hour": 23, "minute": 1}
